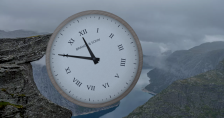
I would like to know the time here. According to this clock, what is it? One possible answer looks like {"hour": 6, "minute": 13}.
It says {"hour": 11, "minute": 50}
